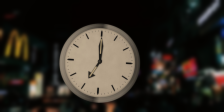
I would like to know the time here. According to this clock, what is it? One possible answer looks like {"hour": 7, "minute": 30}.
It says {"hour": 7, "minute": 0}
